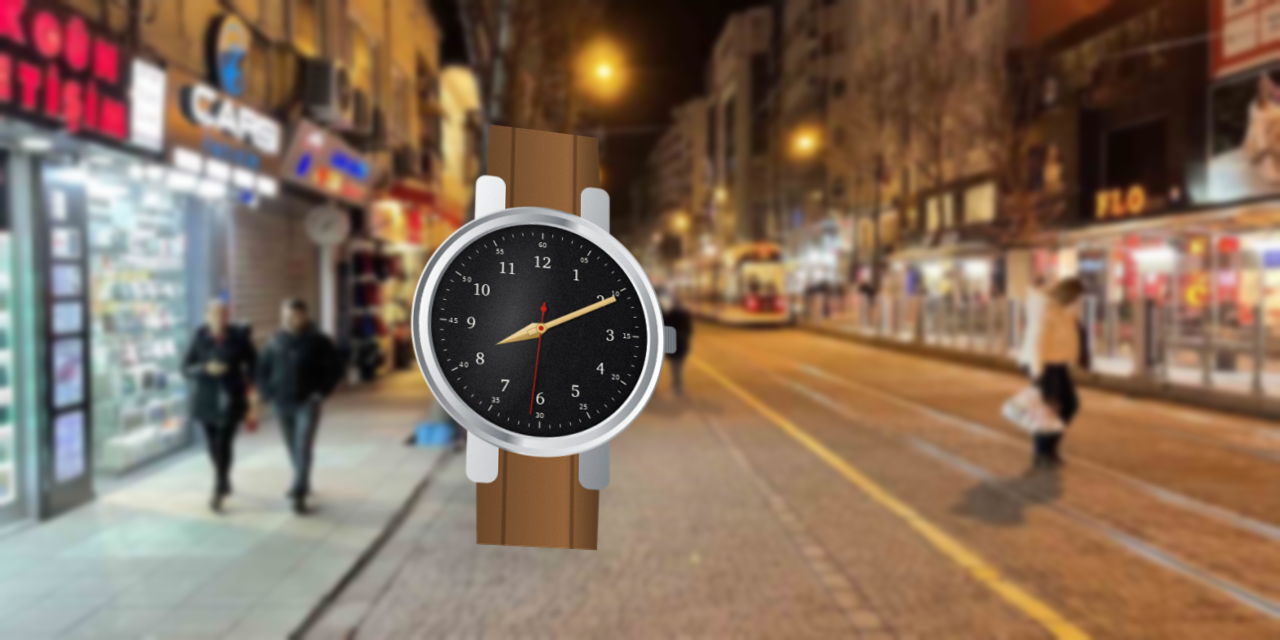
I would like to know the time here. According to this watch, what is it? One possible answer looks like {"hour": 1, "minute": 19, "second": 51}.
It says {"hour": 8, "minute": 10, "second": 31}
